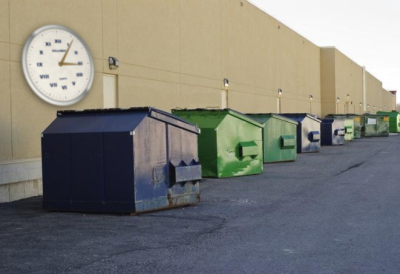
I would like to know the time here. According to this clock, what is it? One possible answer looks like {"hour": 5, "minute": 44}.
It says {"hour": 3, "minute": 6}
